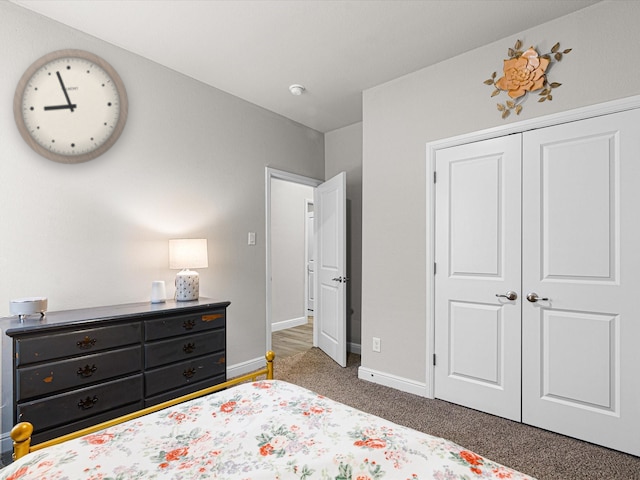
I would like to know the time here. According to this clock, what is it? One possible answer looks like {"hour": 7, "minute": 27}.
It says {"hour": 8, "minute": 57}
